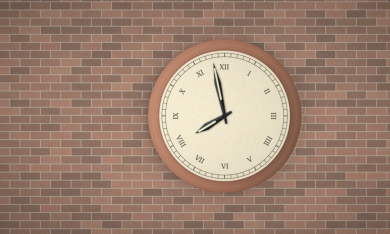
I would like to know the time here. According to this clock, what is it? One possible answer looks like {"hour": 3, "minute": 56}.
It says {"hour": 7, "minute": 58}
